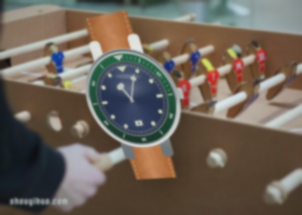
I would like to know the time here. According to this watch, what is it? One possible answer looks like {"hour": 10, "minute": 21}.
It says {"hour": 11, "minute": 4}
